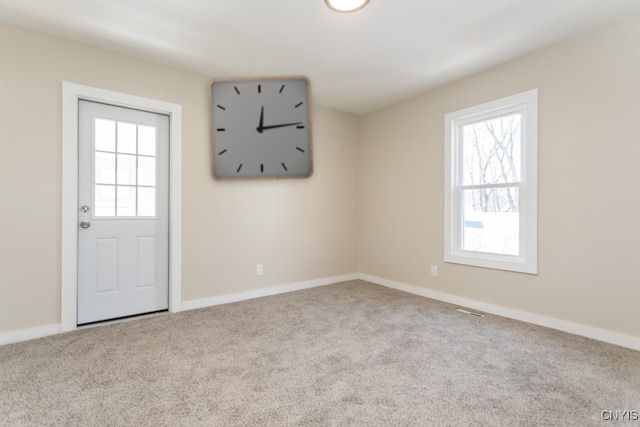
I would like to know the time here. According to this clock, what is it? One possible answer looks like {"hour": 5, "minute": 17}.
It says {"hour": 12, "minute": 14}
